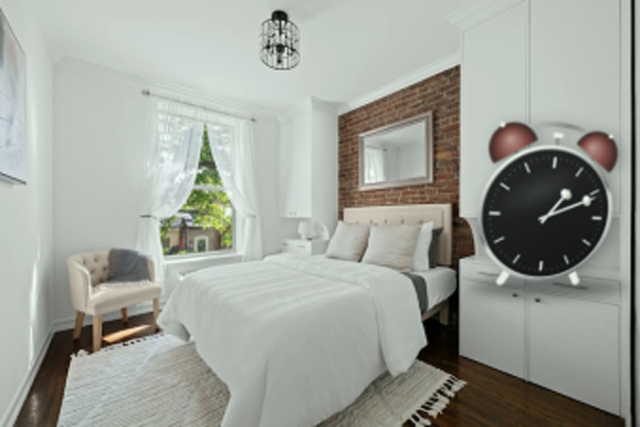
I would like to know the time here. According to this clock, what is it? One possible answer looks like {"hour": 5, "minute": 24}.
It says {"hour": 1, "minute": 11}
